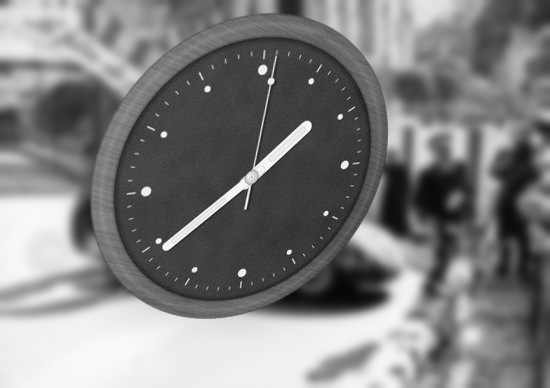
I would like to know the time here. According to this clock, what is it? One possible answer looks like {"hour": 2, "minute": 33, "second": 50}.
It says {"hour": 1, "minute": 39, "second": 1}
